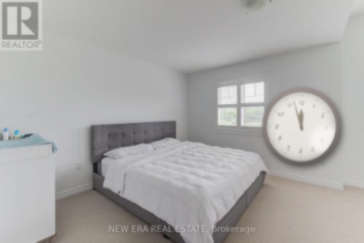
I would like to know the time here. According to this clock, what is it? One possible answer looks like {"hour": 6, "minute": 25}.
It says {"hour": 11, "minute": 57}
